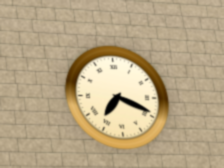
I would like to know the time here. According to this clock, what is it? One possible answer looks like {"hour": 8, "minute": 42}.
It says {"hour": 7, "minute": 19}
